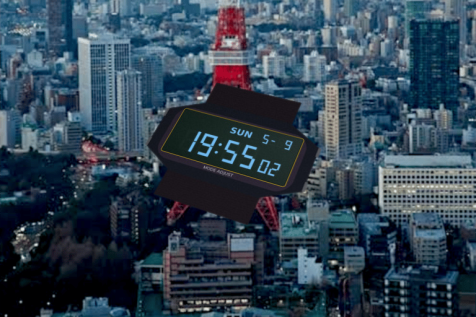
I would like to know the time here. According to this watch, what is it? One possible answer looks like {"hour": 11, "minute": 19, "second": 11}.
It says {"hour": 19, "minute": 55, "second": 2}
